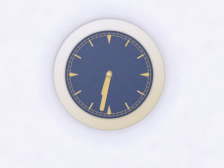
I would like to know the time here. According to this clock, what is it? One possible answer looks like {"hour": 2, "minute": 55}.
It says {"hour": 6, "minute": 32}
